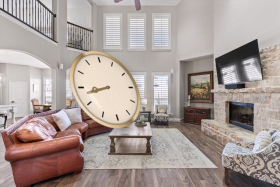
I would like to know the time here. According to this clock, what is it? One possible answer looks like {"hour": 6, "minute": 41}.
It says {"hour": 8, "minute": 43}
